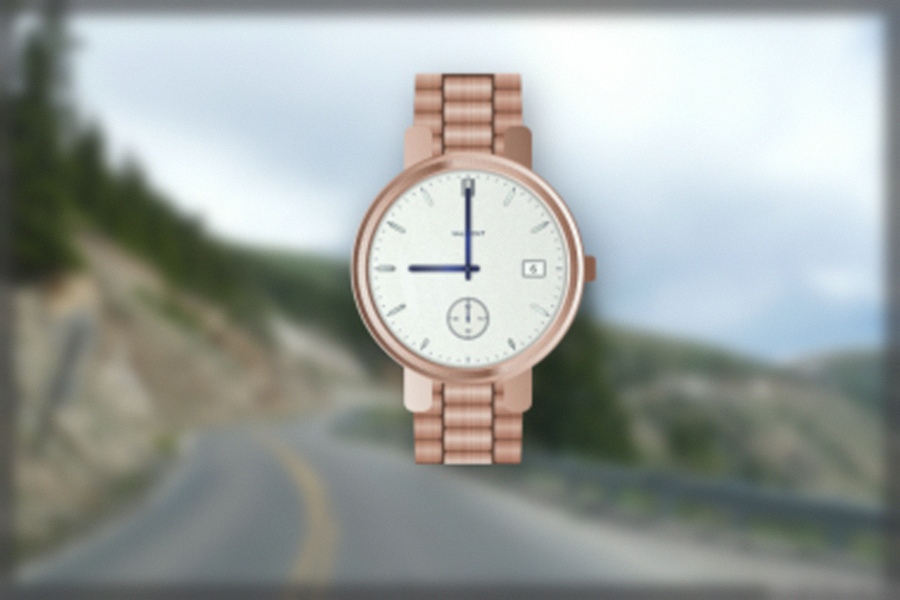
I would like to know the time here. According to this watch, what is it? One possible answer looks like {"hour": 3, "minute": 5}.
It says {"hour": 9, "minute": 0}
